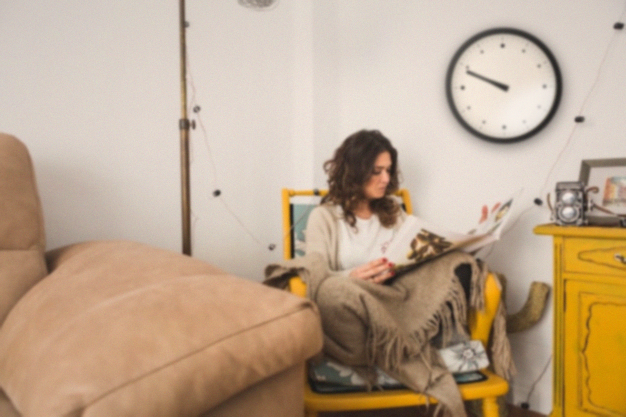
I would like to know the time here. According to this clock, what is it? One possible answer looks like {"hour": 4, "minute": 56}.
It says {"hour": 9, "minute": 49}
